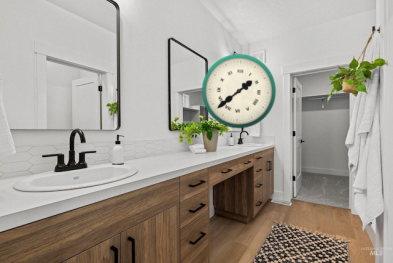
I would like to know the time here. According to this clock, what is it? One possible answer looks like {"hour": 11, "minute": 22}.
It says {"hour": 1, "minute": 38}
